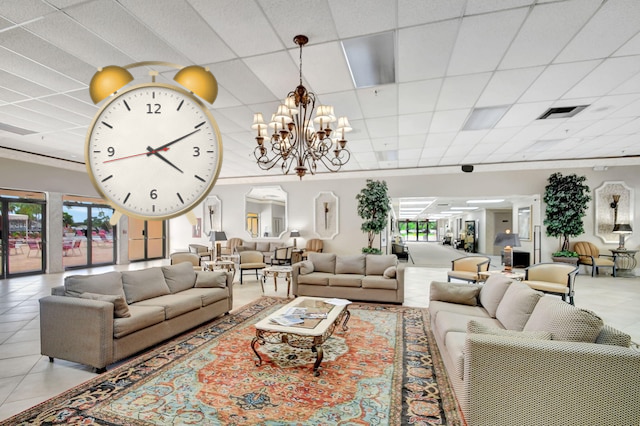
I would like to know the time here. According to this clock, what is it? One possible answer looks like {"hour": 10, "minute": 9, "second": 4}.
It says {"hour": 4, "minute": 10, "second": 43}
